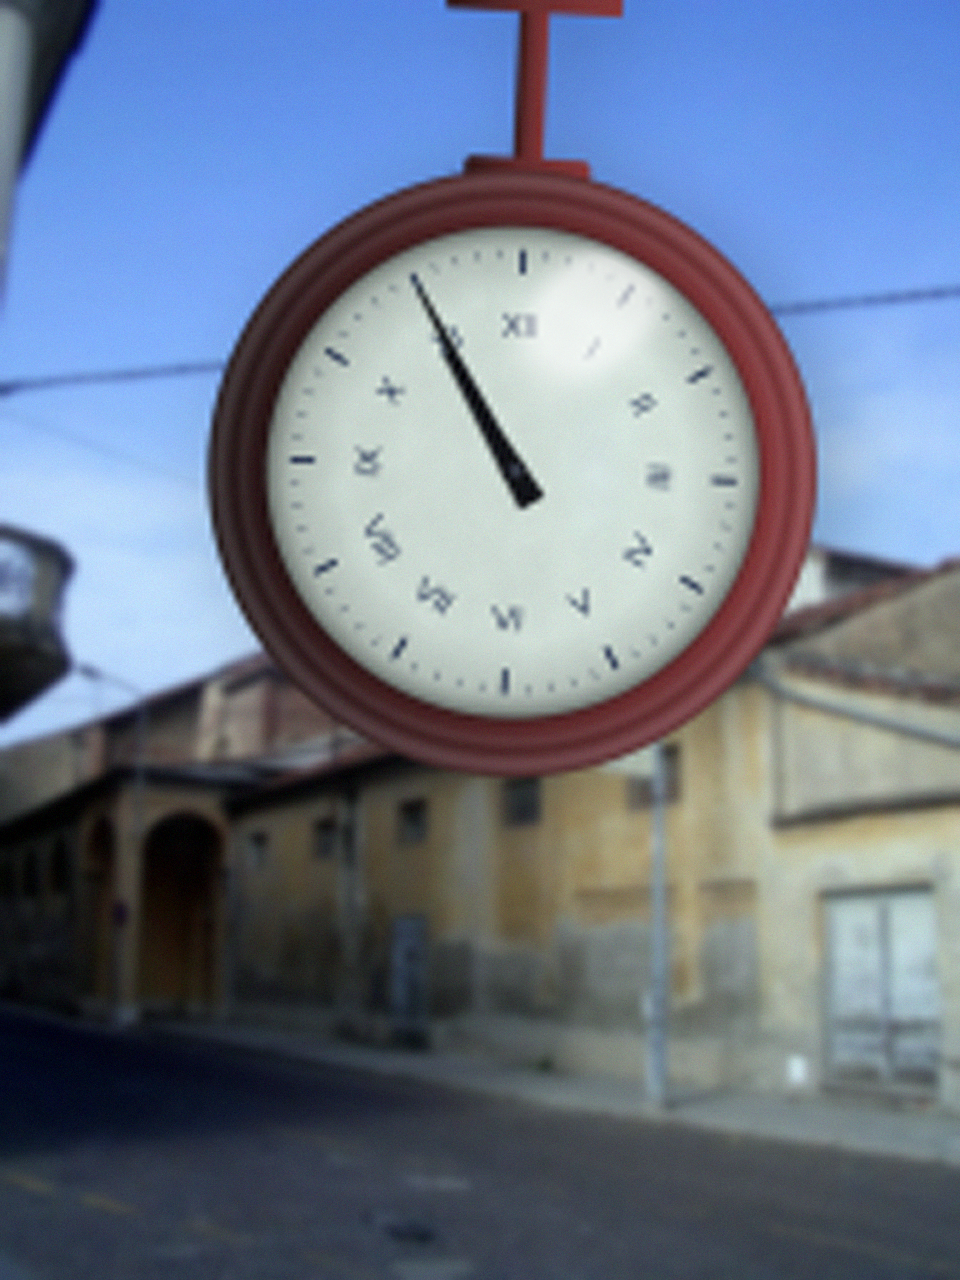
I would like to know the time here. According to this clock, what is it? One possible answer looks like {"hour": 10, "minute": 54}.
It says {"hour": 10, "minute": 55}
